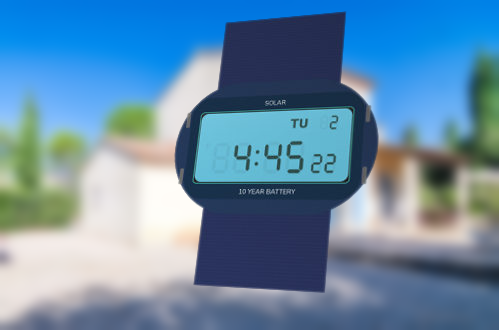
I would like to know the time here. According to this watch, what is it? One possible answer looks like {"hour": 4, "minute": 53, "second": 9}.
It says {"hour": 4, "minute": 45, "second": 22}
